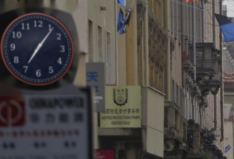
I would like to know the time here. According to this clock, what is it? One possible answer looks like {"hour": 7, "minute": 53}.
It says {"hour": 7, "minute": 6}
